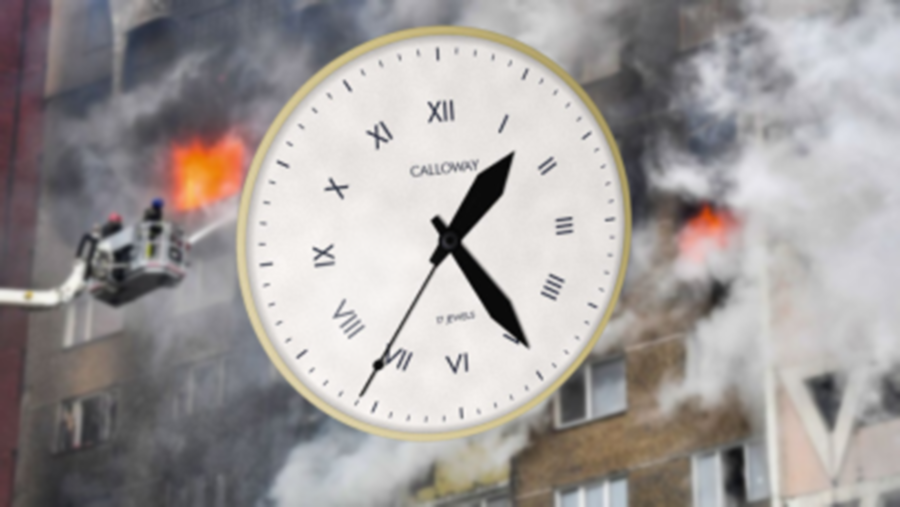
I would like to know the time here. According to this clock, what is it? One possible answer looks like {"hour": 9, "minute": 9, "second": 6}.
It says {"hour": 1, "minute": 24, "second": 36}
